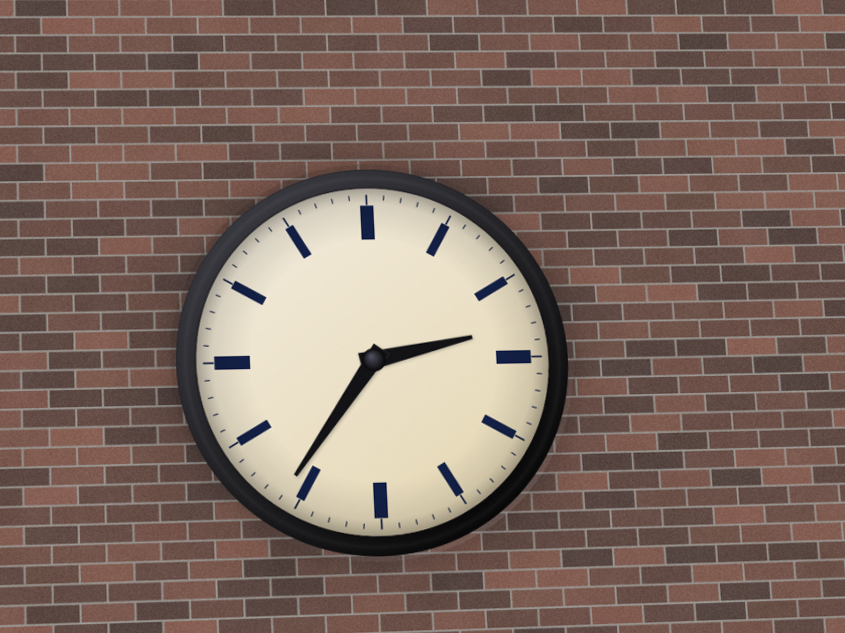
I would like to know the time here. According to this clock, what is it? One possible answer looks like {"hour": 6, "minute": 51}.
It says {"hour": 2, "minute": 36}
